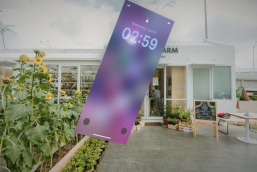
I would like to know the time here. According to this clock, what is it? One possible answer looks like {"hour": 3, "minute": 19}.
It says {"hour": 2, "minute": 59}
